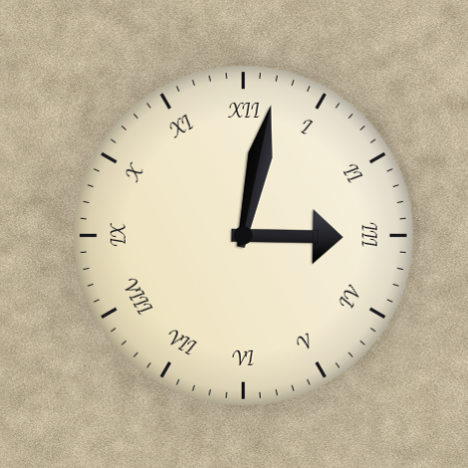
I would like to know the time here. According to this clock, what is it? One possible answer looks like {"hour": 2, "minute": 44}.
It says {"hour": 3, "minute": 2}
